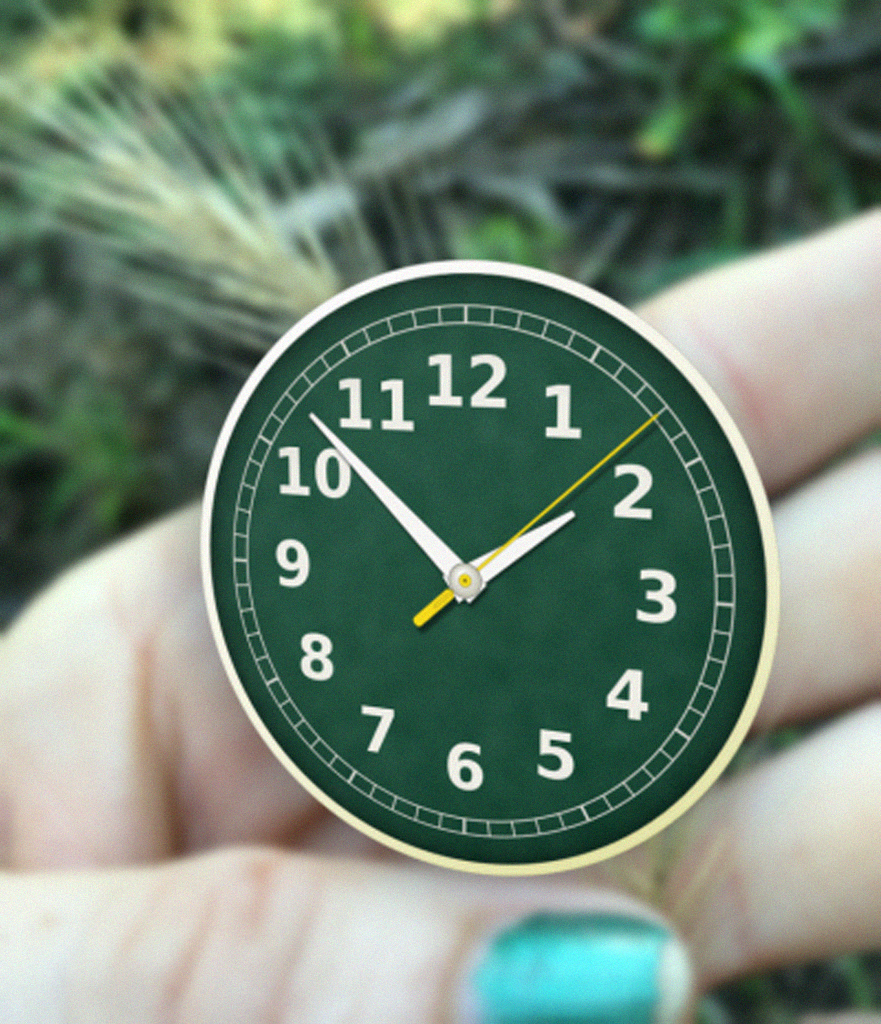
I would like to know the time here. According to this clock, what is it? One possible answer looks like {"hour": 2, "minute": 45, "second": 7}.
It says {"hour": 1, "minute": 52, "second": 8}
